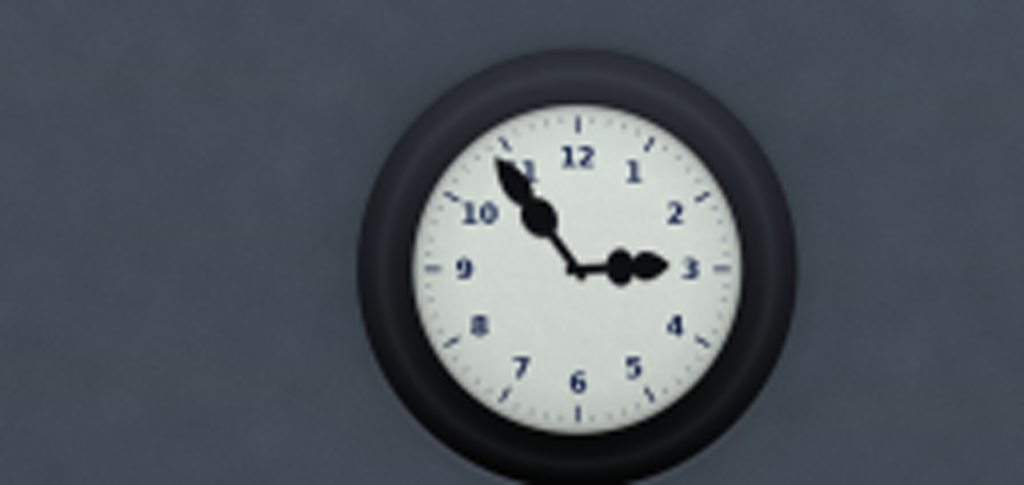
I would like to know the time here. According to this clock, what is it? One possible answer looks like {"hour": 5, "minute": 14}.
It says {"hour": 2, "minute": 54}
